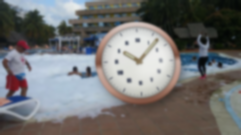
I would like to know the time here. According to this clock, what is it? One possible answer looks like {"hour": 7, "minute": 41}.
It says {"hour": 10, "minute": 7}
